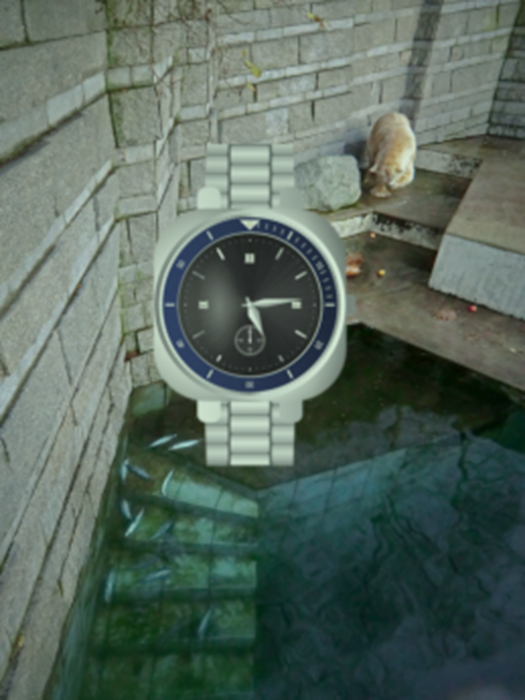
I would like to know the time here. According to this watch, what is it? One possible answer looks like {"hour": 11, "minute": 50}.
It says {"hour": 5, "minute": 14}
